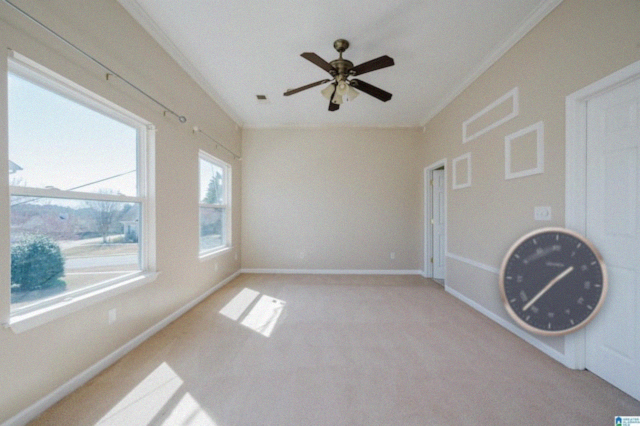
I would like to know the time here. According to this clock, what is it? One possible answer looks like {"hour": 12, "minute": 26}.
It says {"hour": 1, "minute": 37}
